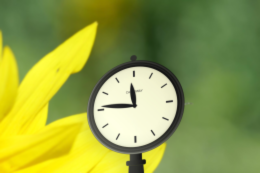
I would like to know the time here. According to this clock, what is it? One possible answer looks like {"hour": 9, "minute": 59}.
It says {"hour": 11, "minute": 46}
